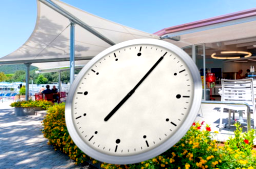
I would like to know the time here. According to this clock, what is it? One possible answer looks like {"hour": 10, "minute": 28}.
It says {"hour": 7, "minute": 5}
